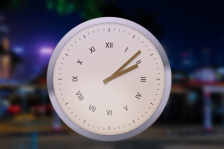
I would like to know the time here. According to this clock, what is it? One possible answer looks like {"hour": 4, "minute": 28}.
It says {"hour": 2, "minute": 8}
